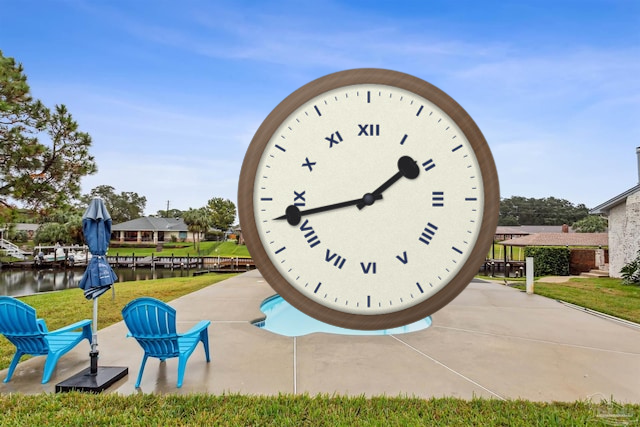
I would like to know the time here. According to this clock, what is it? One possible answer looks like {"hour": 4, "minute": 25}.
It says {"hour": 1, "minute": 43}
